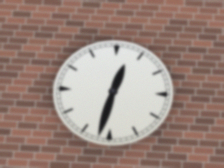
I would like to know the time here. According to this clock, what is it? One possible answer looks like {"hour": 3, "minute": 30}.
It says {"hour": 12, "minute": 32}
